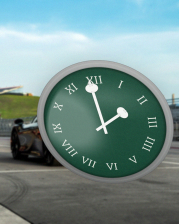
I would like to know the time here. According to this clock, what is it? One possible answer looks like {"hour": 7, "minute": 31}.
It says {"hour": 1, "minute": 59}
